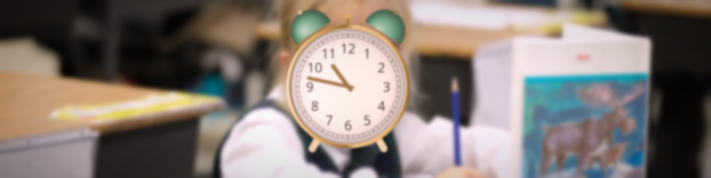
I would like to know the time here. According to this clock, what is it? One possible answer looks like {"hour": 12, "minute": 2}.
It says {"hour": 10, "minute": 47}
